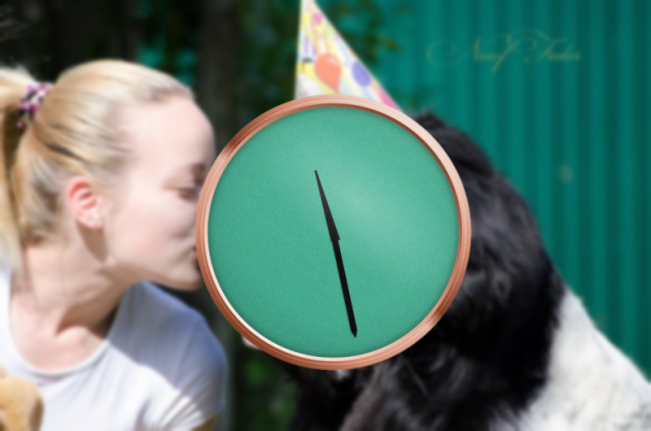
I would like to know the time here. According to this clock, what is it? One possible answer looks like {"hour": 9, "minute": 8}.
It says {"hour": 11, "minute": 28}
